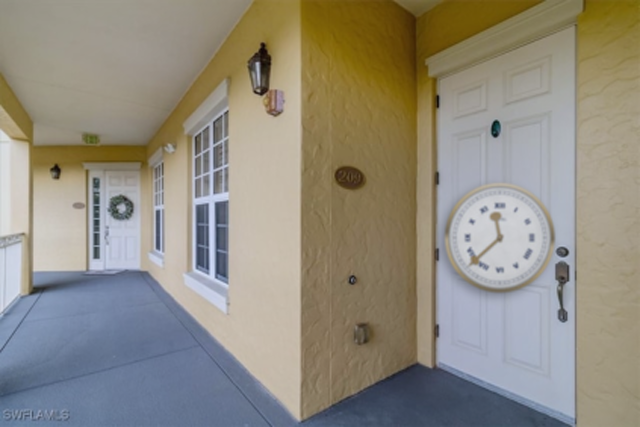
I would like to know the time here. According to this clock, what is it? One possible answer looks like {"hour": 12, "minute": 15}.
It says {"hour": 11, "minute": 38}
